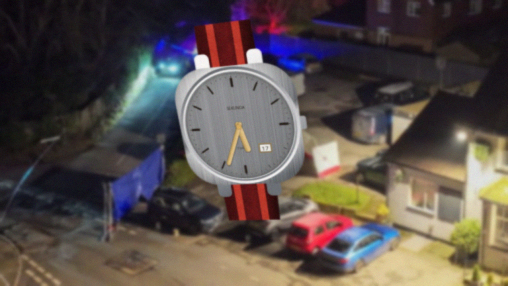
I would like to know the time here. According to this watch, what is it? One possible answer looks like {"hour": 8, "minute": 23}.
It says {"hour": 5, "minute": 34}
